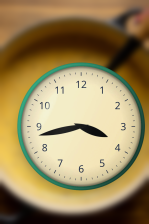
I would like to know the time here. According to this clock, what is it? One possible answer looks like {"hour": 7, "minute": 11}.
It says {"hour": 3, "minute": 43}
